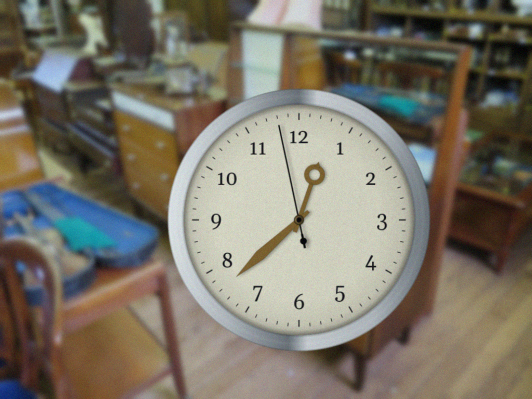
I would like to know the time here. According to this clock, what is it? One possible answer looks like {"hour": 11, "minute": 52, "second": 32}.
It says {"hour": 12, "minute": 37, "second": 58}
